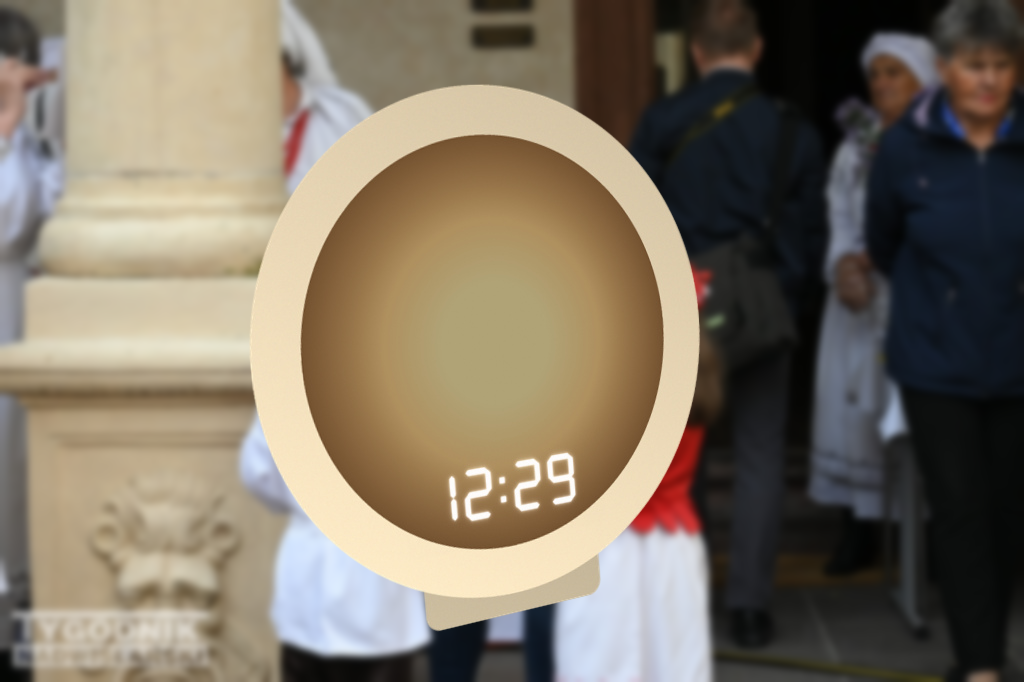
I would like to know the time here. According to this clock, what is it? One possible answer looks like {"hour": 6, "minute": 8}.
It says {"hour": 12, "minute": 29}
